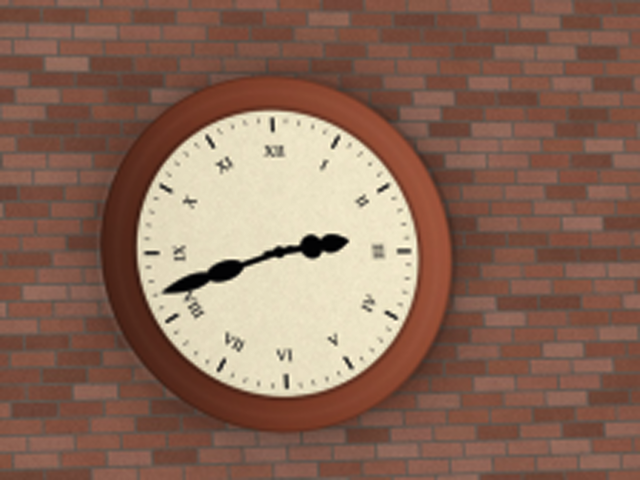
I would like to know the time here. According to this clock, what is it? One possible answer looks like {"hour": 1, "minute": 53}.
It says {"hour": 2, "minute": 42}
